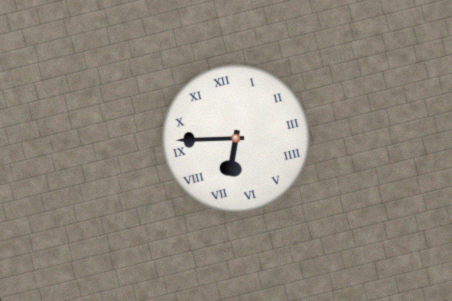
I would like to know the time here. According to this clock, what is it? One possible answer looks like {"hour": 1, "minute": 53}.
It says {"hour": 6, "minute": 47}
